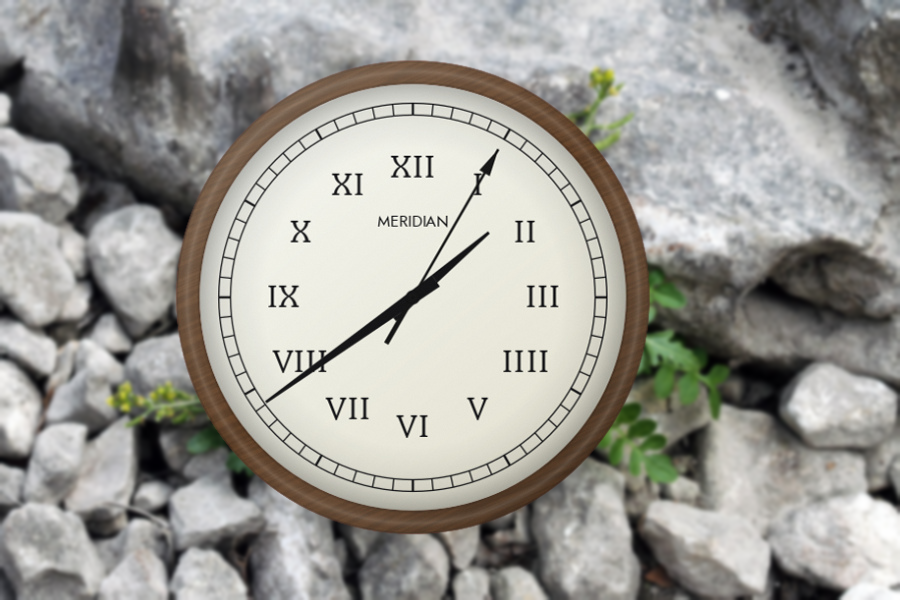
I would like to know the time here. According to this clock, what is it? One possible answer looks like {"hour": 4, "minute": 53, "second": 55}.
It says {"hour": 1, "minute": 39, "second": 5}
